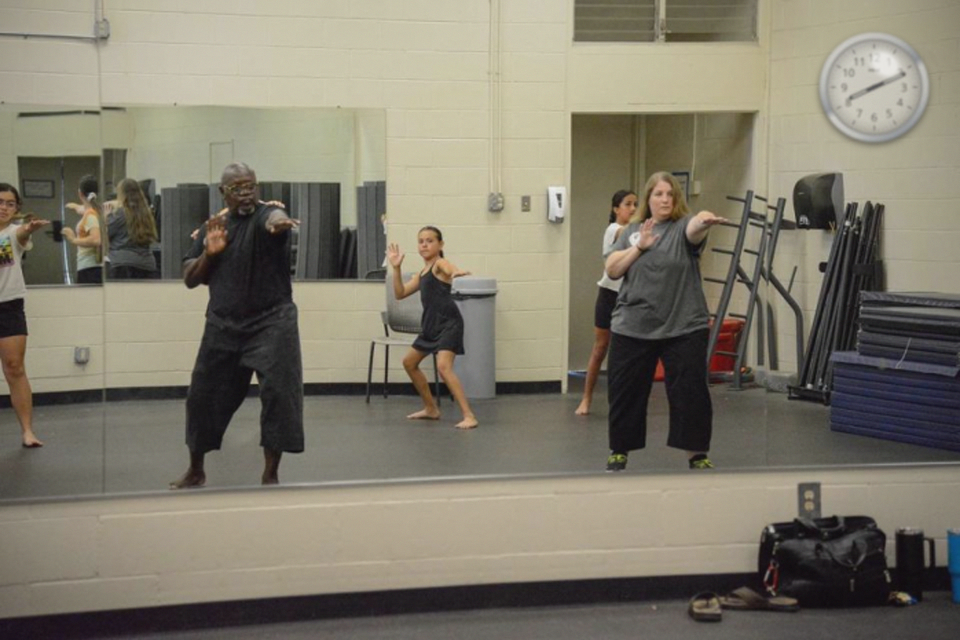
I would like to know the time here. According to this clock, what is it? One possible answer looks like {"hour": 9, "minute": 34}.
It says {"hour": 8, "minute": 11}
